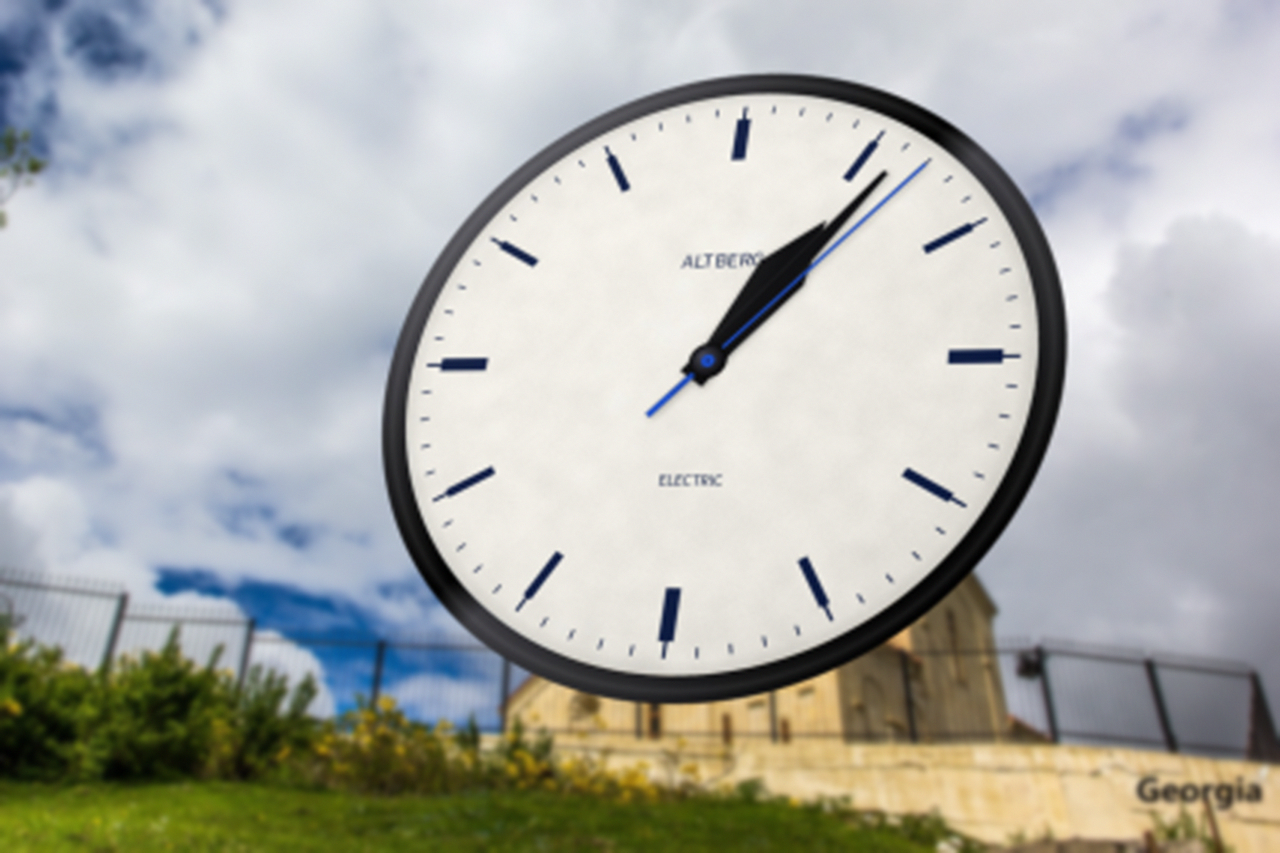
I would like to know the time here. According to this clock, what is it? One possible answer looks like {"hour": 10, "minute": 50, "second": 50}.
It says {"hour": 1, "minute": 6, "second": 7}
